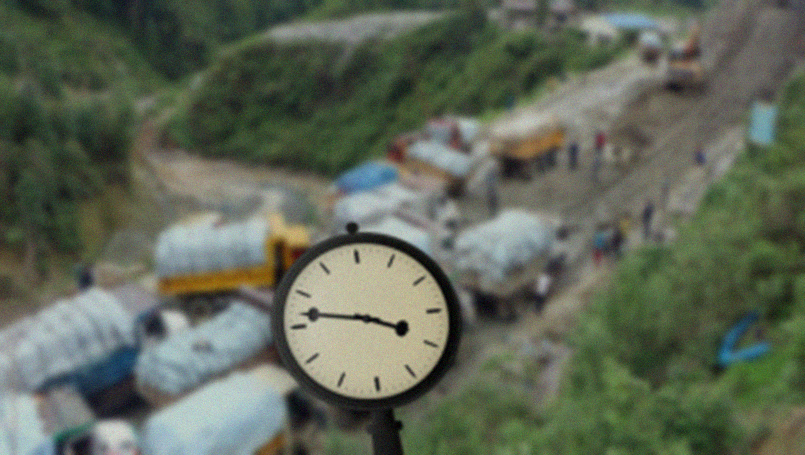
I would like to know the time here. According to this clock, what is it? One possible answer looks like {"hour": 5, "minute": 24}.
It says {"hour": 3, "minute": 47}
